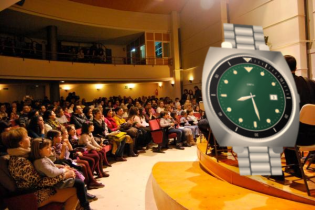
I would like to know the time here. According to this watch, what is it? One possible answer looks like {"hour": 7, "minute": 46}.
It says {"hour": 8, "minute": 28}
